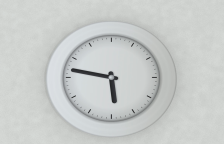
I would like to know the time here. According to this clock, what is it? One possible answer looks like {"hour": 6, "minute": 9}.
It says {"hour": 5, "minute": 47}
